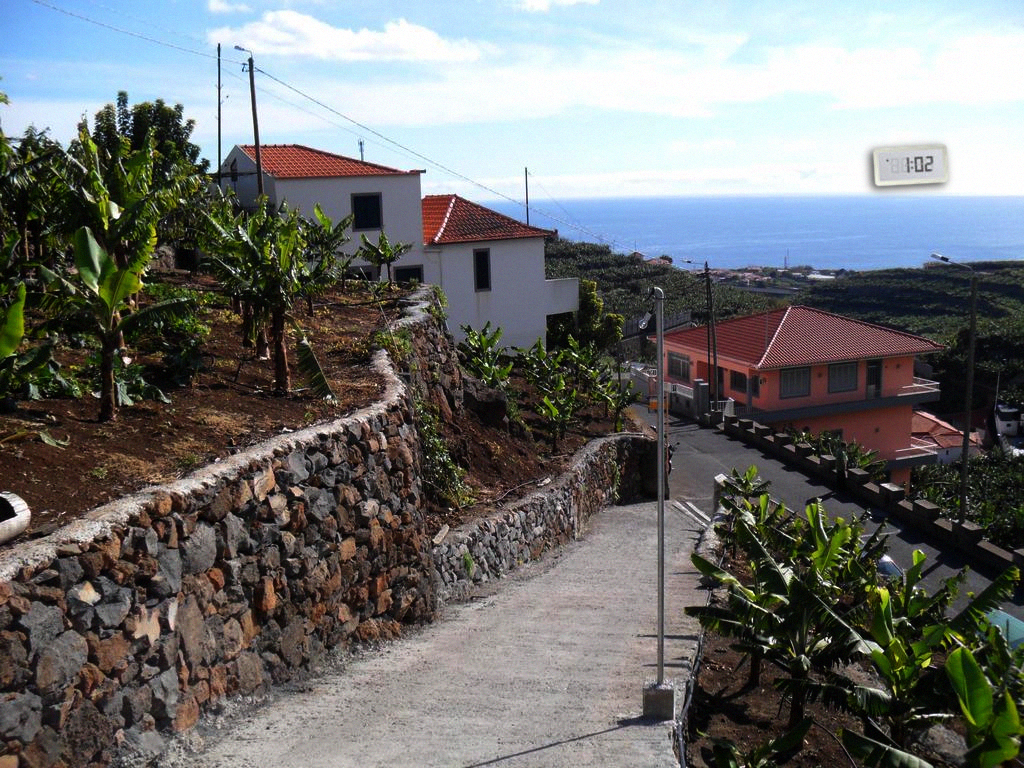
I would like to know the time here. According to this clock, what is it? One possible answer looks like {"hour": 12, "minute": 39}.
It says {"hour": 1, "minute": 2}
